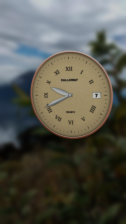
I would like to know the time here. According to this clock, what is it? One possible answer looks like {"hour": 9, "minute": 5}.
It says {"hour": 9, "minute": 41}
